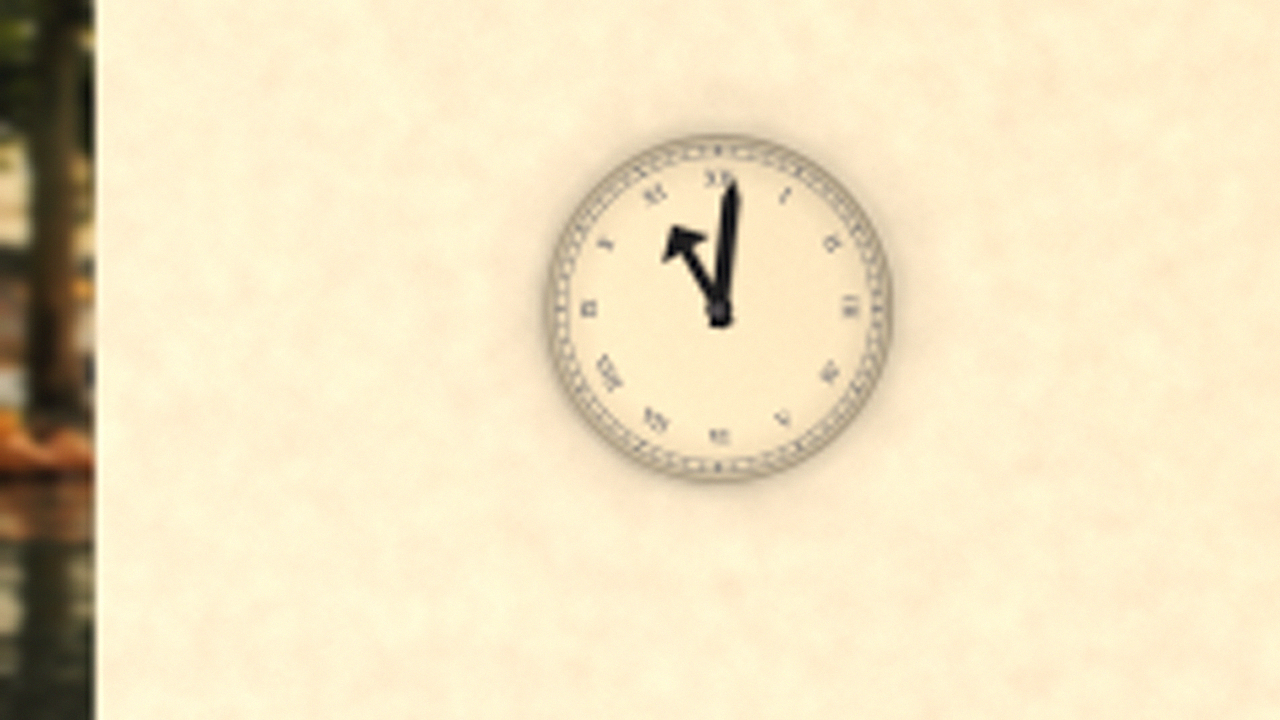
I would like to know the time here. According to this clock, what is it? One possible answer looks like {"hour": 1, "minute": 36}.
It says {"hour": 11, "minute": 1}
